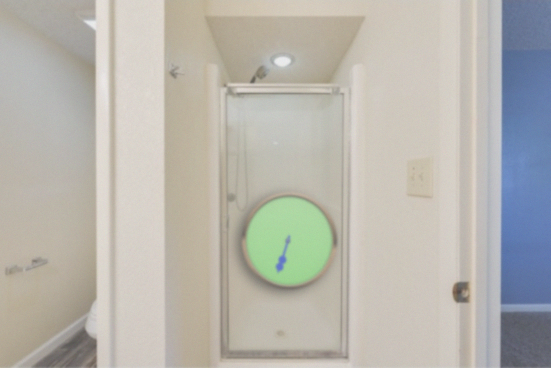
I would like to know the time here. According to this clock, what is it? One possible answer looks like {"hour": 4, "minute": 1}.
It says {"hour": 6, "minute": 33}
